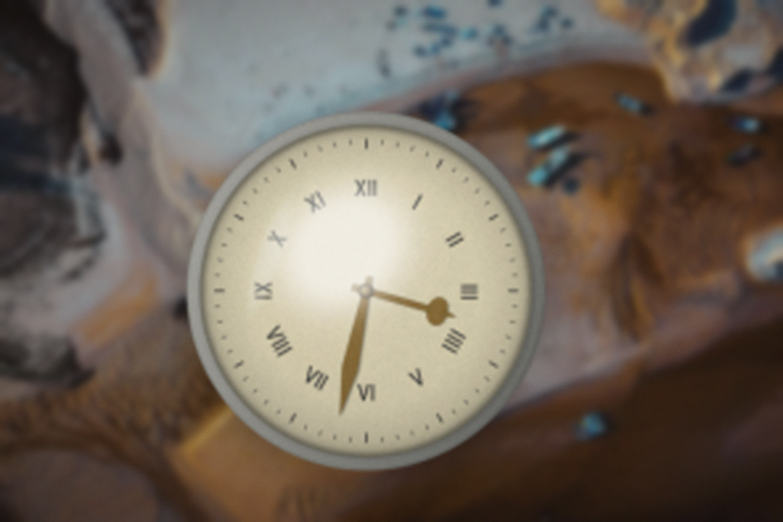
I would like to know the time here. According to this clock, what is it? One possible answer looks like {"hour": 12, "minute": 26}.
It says {"hour": 3, "minute": 32}
